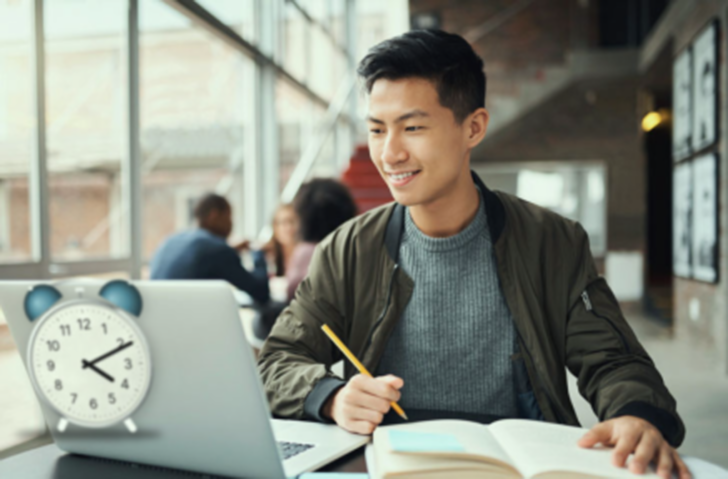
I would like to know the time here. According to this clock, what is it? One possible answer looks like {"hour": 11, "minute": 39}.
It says {"hour": 4, "minute": 11}
